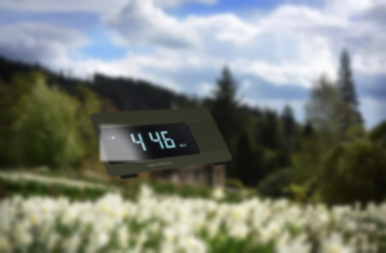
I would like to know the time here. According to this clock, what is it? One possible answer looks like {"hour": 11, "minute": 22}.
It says {"hour": 4, "minute": 46}
